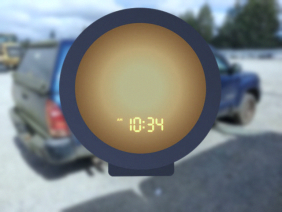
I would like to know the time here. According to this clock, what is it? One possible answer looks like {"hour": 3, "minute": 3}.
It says {"hour": 10, "minute": 34}
